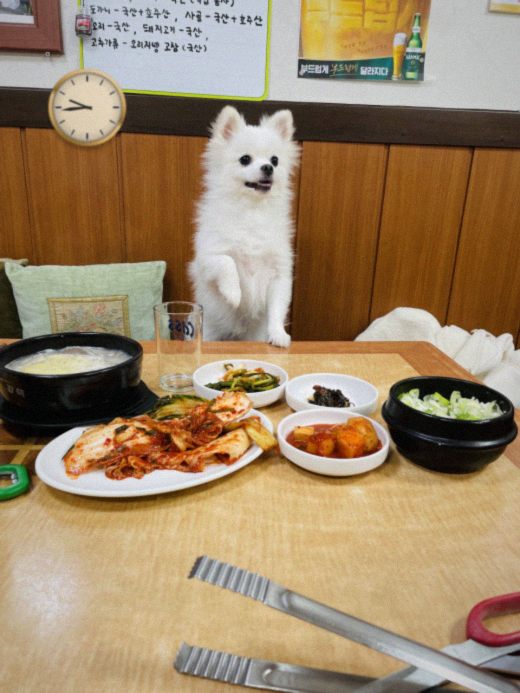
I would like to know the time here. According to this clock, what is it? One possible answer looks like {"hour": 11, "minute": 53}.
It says {"hour": 9, "minute": 44}
